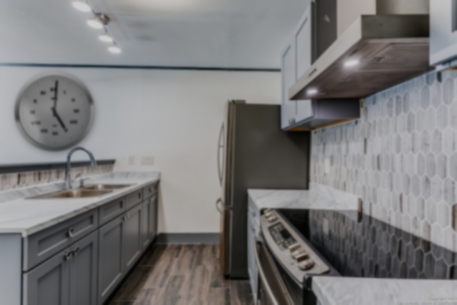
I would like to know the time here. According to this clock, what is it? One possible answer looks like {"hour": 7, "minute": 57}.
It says {"hour": 5, "minute": 1}
